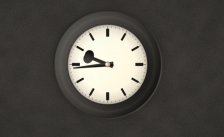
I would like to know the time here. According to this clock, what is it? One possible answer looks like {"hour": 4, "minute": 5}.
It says {"hour": 9, "minute": 44}
